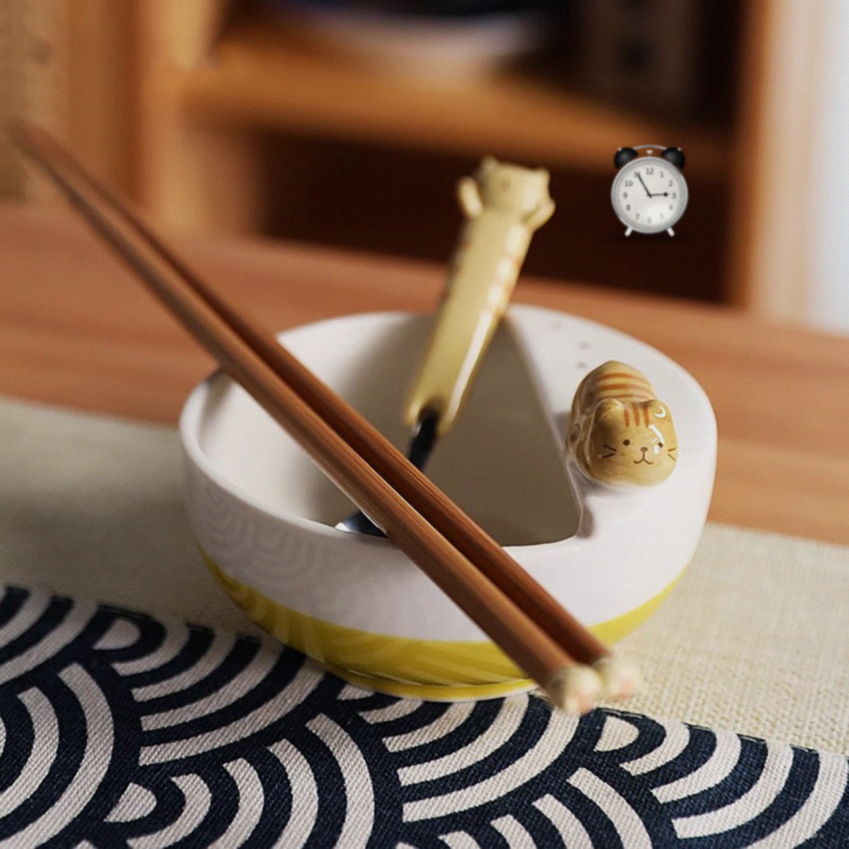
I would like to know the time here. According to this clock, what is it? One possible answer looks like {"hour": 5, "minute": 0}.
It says {"hour": 2, "minute": 55}
